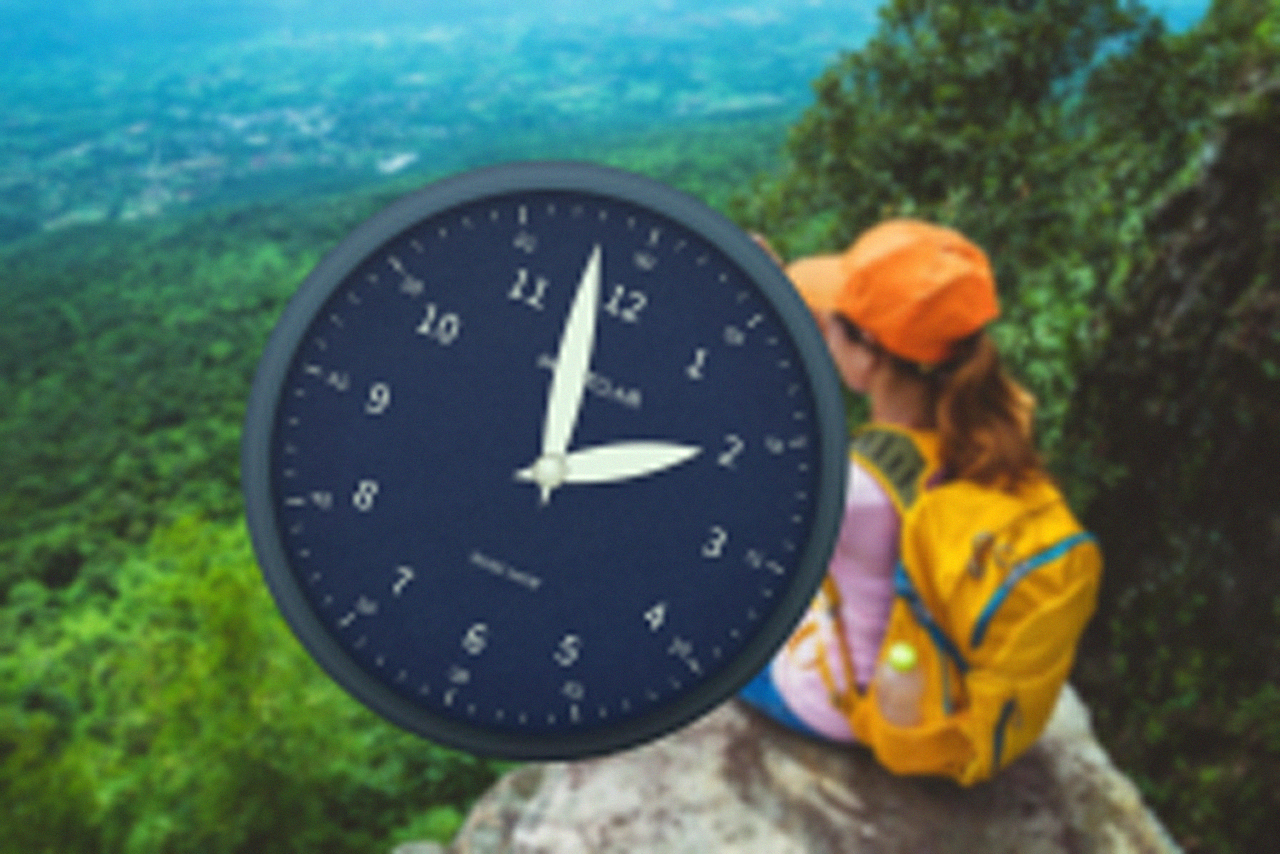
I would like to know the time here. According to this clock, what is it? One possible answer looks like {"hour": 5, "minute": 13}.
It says {"hour": 1, "minute": 58}
